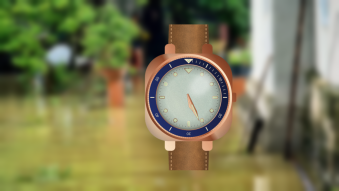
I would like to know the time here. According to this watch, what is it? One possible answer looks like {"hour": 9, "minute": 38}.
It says {"hour": 5, "minute": 26}
